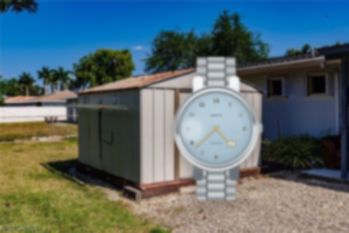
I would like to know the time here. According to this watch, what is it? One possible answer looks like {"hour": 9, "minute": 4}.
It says {"hour": 4, "minute": 38}
